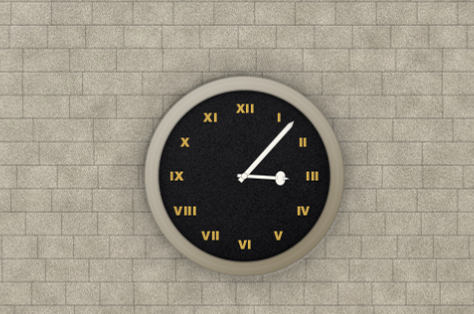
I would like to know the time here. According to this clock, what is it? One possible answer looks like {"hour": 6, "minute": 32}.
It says {"hour": 3, "minute": 7}
